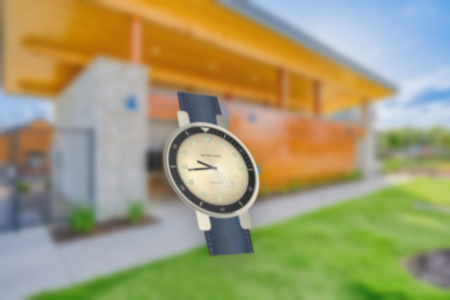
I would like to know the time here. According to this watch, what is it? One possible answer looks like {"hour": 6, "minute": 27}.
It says {"hour": 9, "minute": 44}
